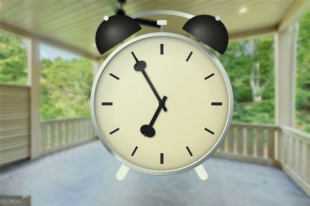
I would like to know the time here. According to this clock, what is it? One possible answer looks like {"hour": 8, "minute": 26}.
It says {"hour": 6, "minute": 55}
